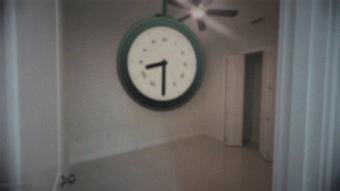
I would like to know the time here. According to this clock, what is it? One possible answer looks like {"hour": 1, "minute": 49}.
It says {"hour": 8, "minute": 30}
